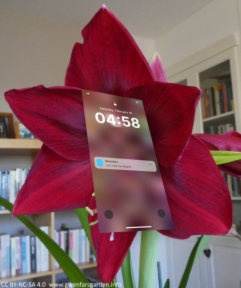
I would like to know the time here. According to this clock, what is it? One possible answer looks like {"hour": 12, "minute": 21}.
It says {"hour": 4, "minute": 58}
